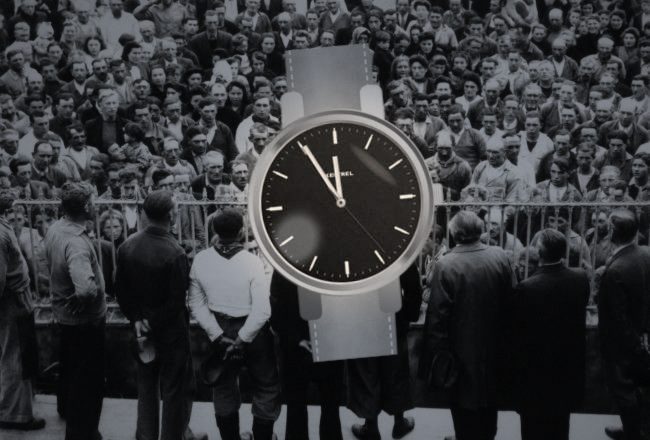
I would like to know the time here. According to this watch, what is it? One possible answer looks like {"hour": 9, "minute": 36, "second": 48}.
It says {"hour": 11, "minute": 55, "second": 24}
